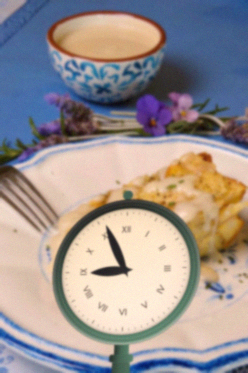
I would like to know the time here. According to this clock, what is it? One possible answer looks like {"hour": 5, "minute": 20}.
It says {"hour": 8, "minute": 56}
